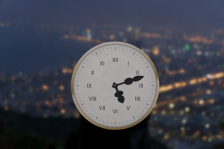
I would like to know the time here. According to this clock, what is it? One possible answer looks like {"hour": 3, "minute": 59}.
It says {"hour": 5, "minute": 12}
